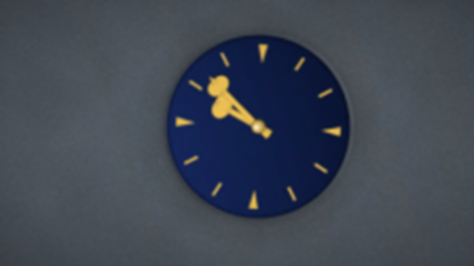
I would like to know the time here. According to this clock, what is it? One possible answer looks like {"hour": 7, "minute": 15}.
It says {"hour": 9, "minute": 52}
